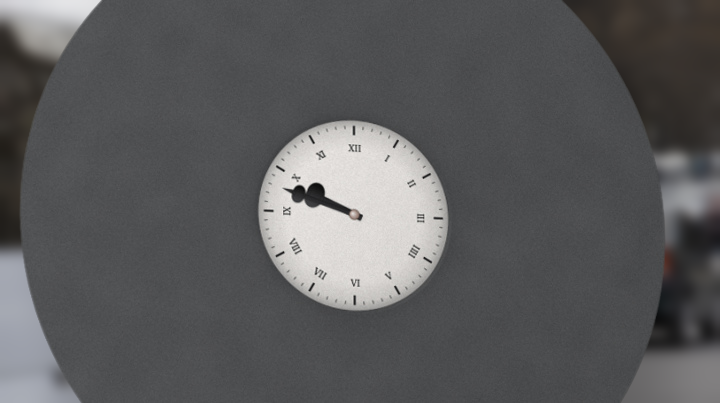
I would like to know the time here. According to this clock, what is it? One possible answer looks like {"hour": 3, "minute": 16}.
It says {"hour": 9, "minute": 48}
